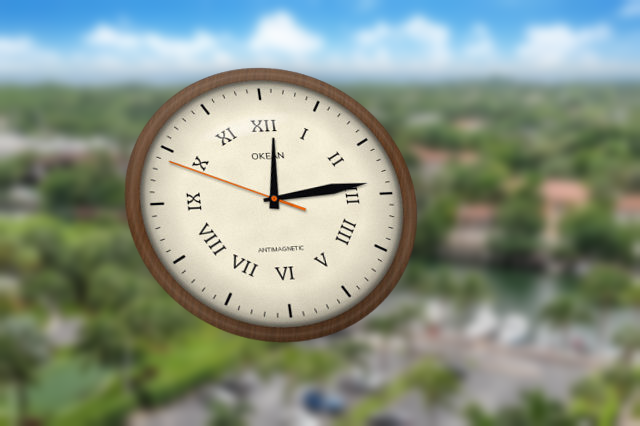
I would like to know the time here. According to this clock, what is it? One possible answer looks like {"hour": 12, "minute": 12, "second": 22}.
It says {"hour": 12, "minute": 13, "second": 49}
